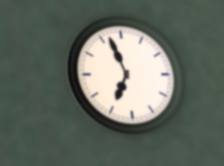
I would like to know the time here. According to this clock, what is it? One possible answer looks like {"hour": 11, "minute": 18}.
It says {"hour": 6, "minute": 57}
